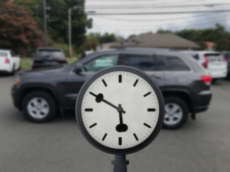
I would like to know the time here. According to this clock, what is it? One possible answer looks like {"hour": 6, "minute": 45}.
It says {"hour": 5, "minute": 50}
